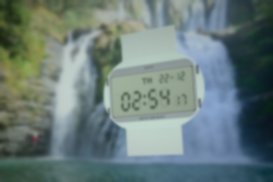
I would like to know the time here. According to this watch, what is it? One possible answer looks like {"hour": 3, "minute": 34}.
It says {"hour": 2, "minute": 54}
